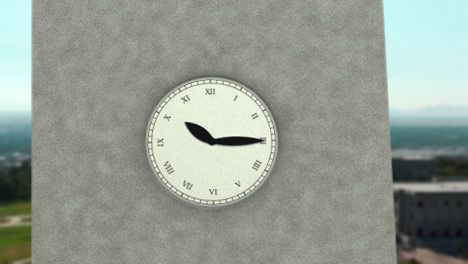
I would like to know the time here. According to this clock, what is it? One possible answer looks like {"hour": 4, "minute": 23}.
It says {"hour": 10, "minute": 15}
